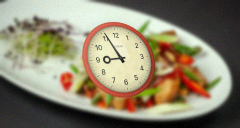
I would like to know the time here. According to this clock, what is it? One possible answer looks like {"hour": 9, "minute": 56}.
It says {"hour": 8, "minute": 56}
